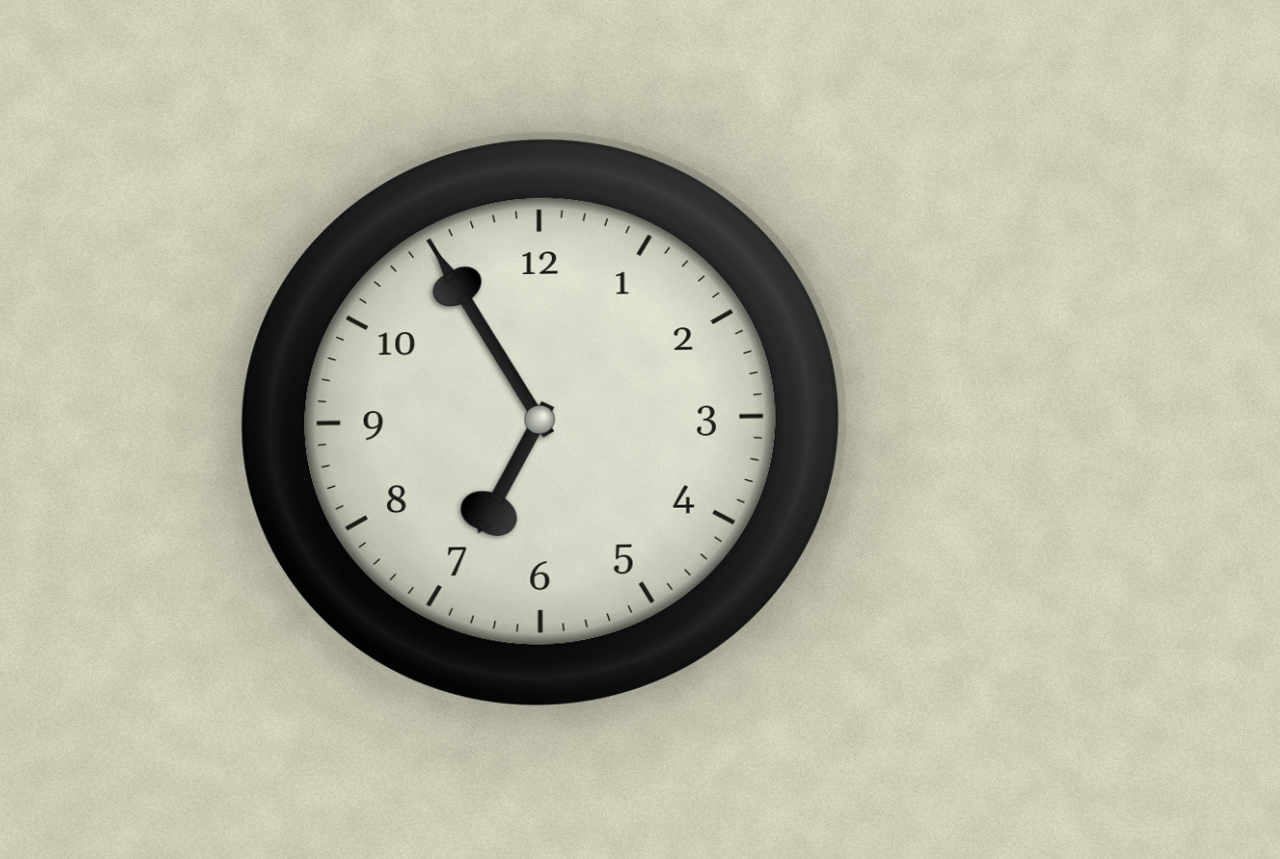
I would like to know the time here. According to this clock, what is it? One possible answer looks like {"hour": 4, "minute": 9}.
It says {"hour": 6, "minute": 55}
